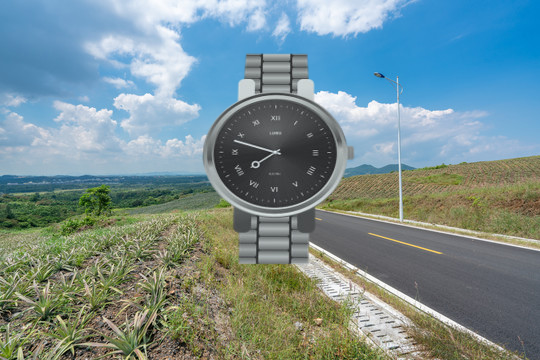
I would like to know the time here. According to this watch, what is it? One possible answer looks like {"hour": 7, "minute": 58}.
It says {"hour": 7, "minute": 48}
